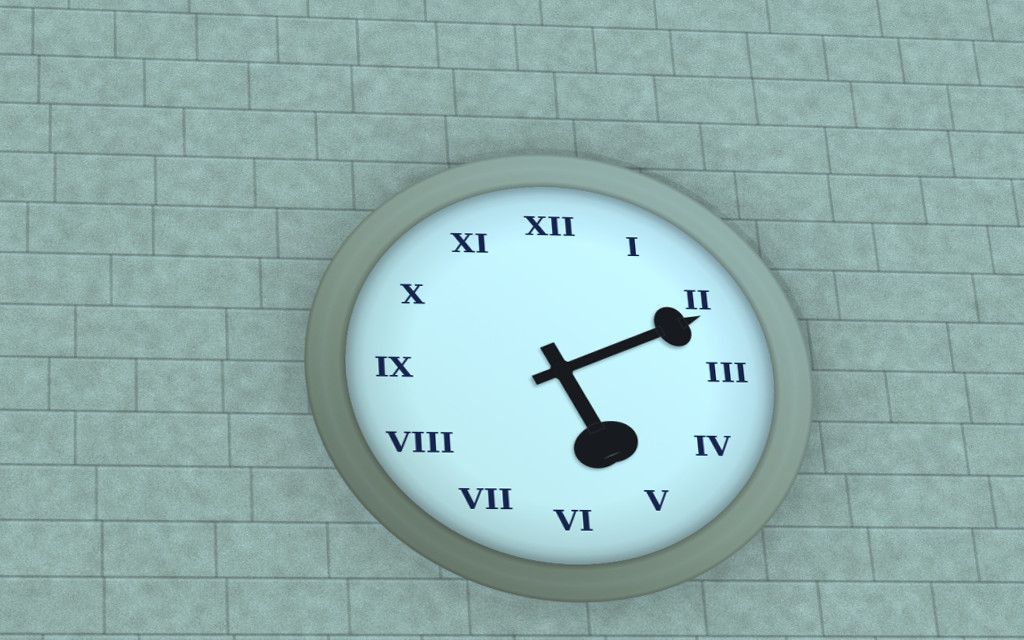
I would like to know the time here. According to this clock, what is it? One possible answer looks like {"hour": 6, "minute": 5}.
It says {"hour": 5, "minute": 11}
